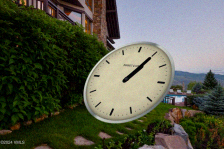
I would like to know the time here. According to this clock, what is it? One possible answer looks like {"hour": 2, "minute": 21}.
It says {"hour": 1, "minute": 5}
